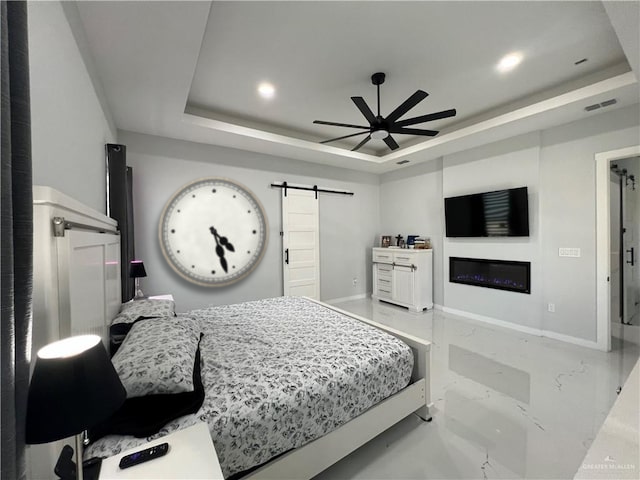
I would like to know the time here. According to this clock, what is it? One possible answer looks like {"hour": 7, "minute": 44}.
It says {"hour": 4, "minute": 27}
